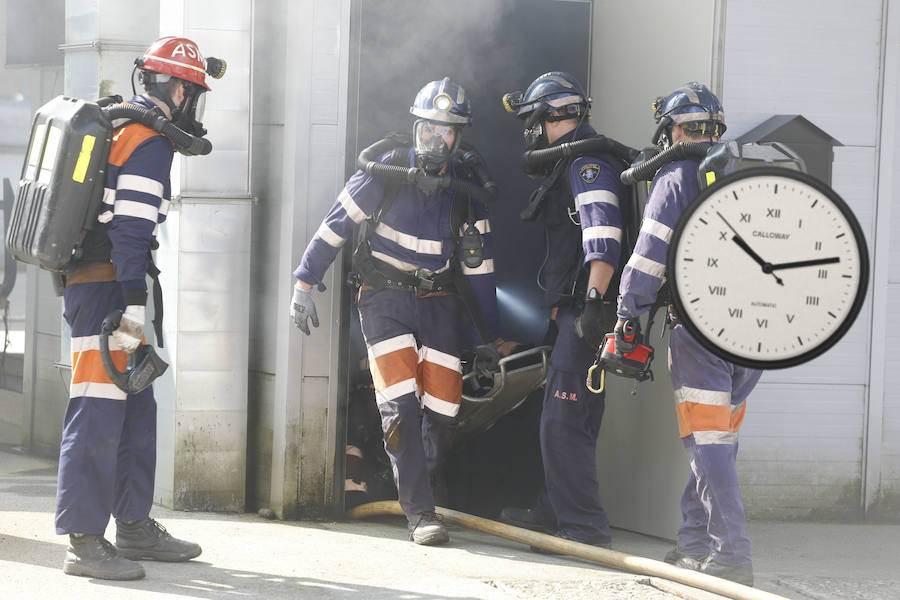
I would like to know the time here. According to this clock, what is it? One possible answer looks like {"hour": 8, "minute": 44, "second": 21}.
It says {"hour": 10, "minute": 12, "second": 52}
